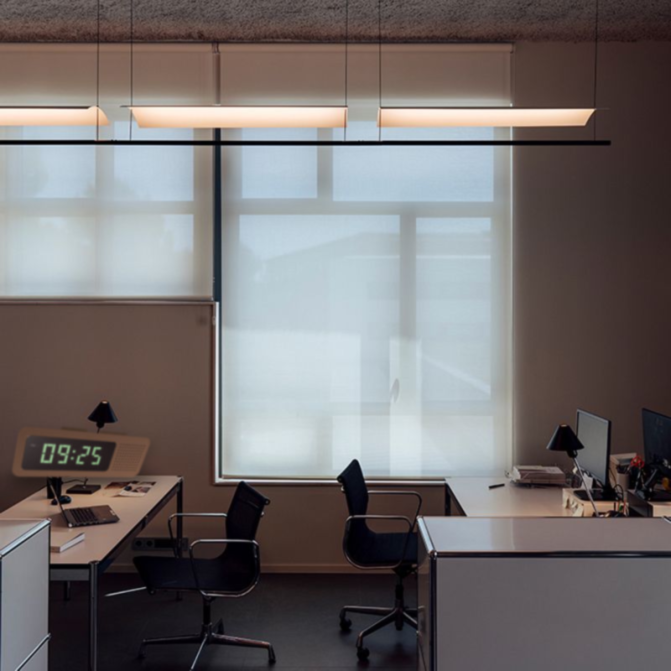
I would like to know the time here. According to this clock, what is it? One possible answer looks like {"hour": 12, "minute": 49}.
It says {"hour": 9, "minute": 25}
